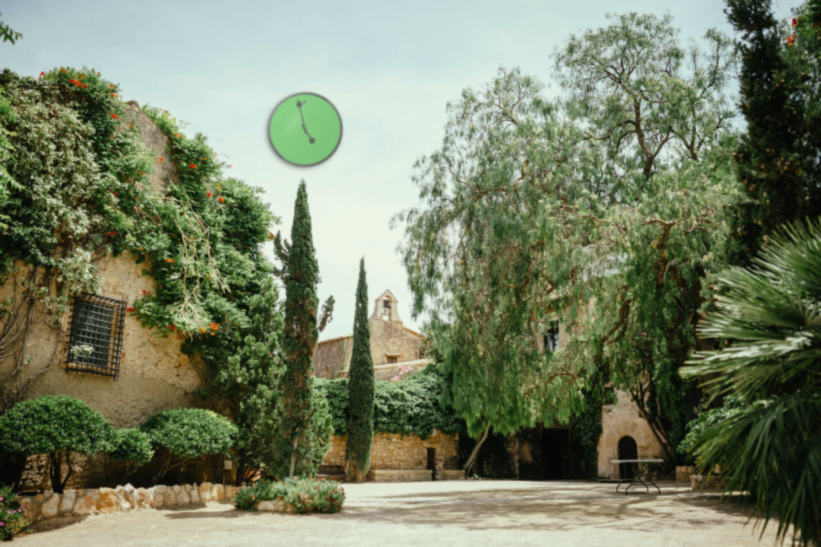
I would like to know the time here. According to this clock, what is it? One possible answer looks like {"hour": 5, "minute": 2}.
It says {"hour": 4, "minute": 58}
